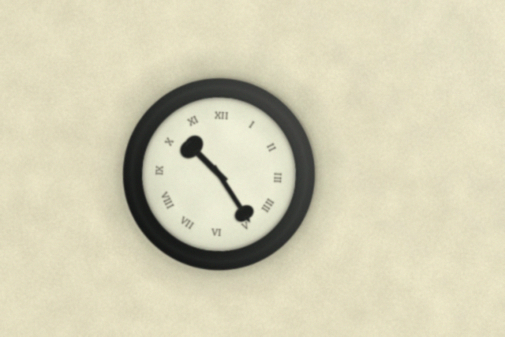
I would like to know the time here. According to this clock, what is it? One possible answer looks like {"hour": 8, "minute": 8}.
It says {"hour": 10, "minute": 24}
